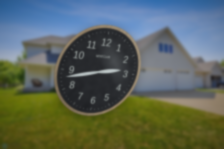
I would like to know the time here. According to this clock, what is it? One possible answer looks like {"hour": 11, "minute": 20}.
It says {"hour": 2, "minute": 43}
